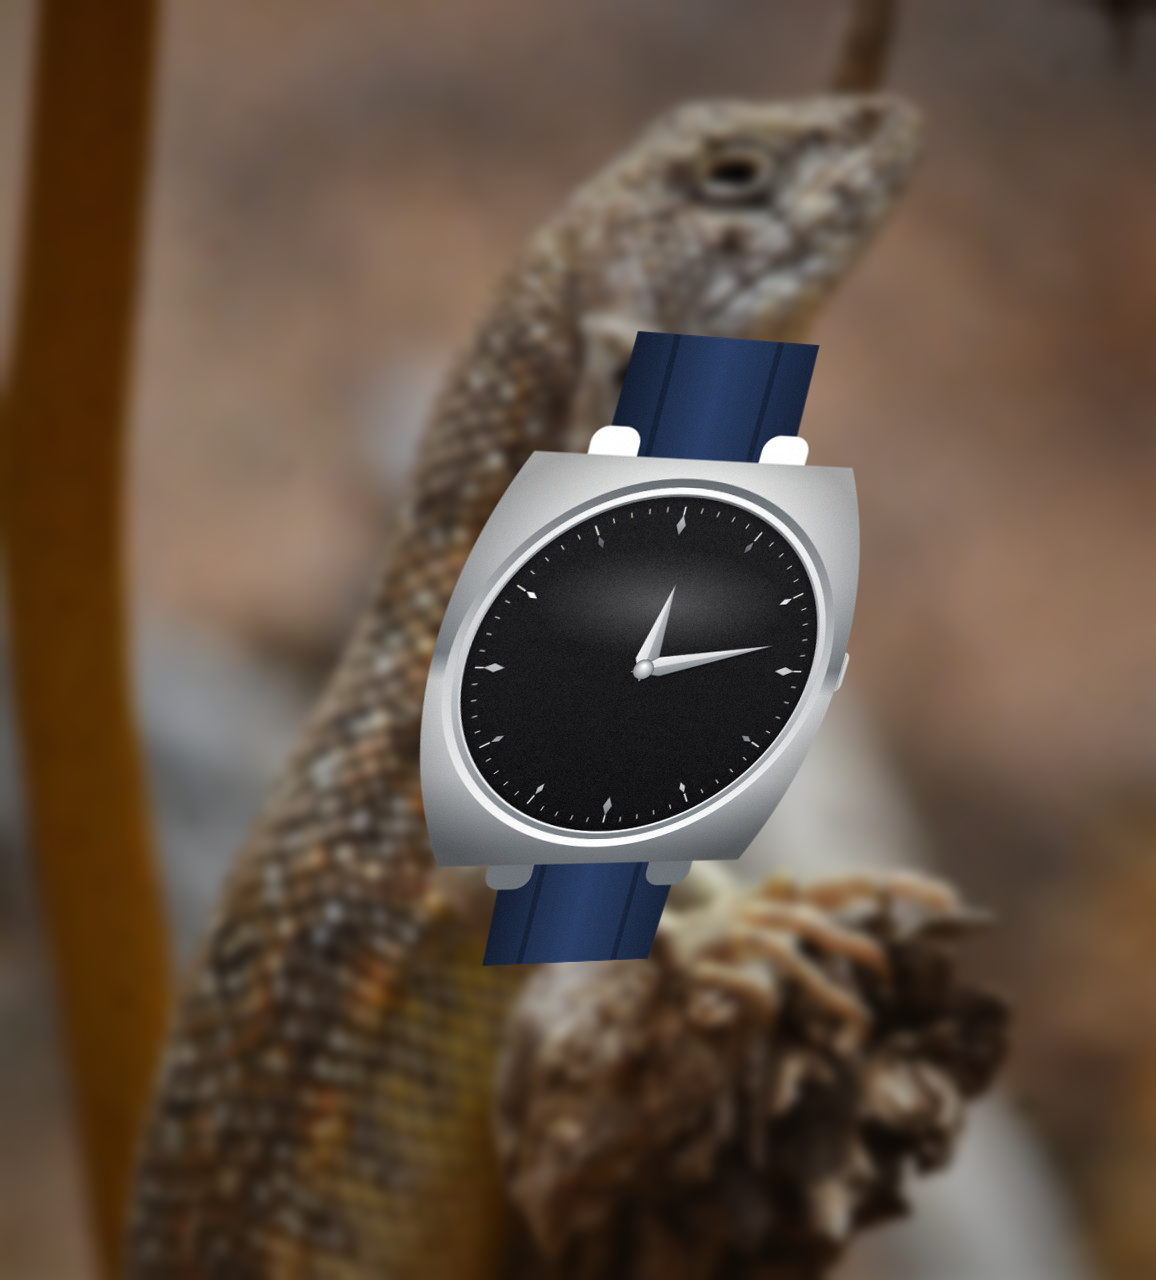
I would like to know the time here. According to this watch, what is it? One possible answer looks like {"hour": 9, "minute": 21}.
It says {"hour": 12, "minute": 13}
